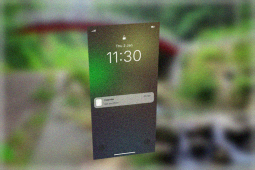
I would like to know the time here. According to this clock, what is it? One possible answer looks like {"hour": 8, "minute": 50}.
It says {"hour": 11, "minute": 30}
